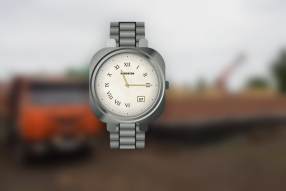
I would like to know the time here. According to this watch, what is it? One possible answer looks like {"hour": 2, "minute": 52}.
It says {"hour": 11, "minute": 15}
